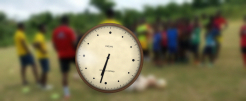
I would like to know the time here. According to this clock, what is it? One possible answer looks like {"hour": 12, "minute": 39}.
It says {"hour": 6, "minute": 32}
